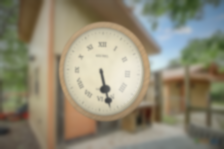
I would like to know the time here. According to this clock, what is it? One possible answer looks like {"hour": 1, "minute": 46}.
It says {"hour": 5, "minute": 27}
